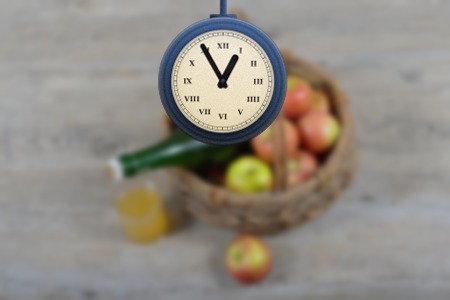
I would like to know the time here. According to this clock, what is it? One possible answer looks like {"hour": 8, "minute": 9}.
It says {"hour": 12, "minute": 55}
